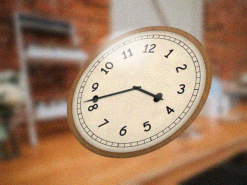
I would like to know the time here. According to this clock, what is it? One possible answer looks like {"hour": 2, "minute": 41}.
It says {"hour": 3, "minute": 42}
